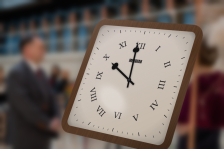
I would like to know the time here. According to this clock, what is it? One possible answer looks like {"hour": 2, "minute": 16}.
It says {"hour": 9, "minute": 59}
